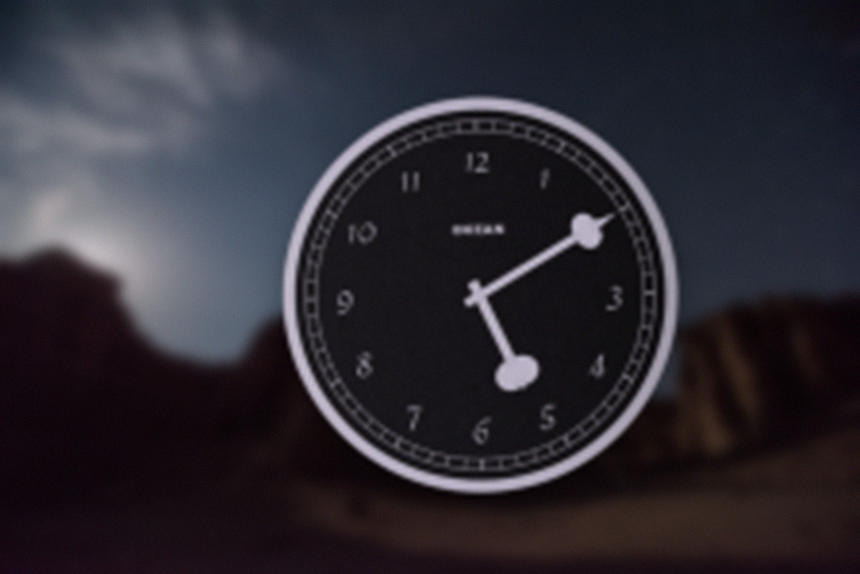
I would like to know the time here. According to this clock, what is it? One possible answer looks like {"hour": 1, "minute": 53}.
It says {"hour": 5, "minute": 10}
